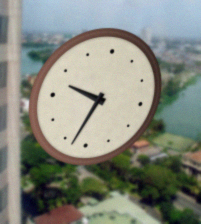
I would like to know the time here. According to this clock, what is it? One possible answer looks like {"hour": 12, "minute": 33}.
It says {"hour": 9, "minute": 33}
